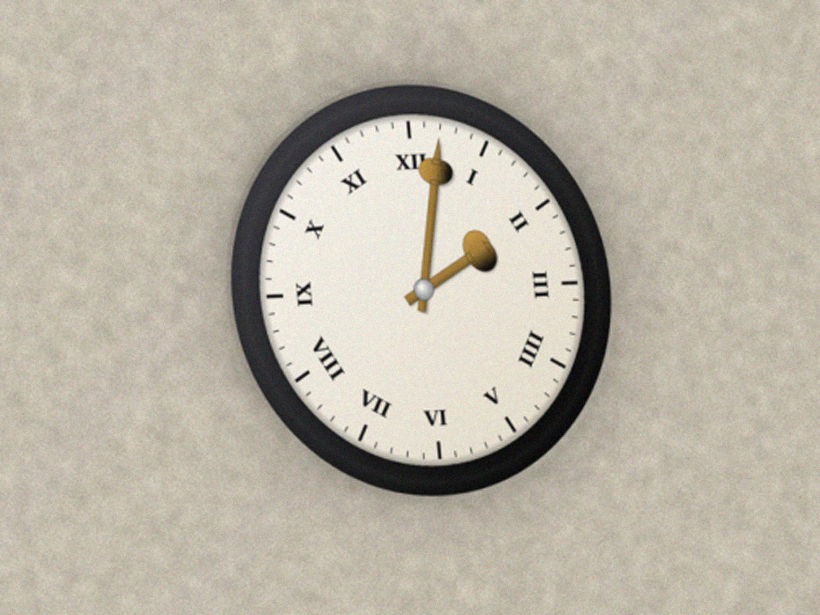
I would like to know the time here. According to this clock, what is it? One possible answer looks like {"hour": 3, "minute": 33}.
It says {"hour": 2, "minute": 2}
